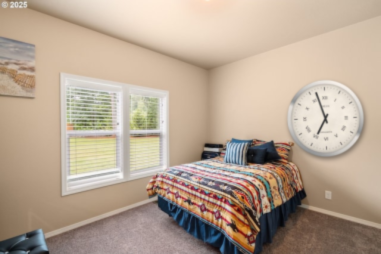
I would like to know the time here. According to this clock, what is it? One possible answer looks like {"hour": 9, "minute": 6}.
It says {"hour": 6, "minute": 57}
